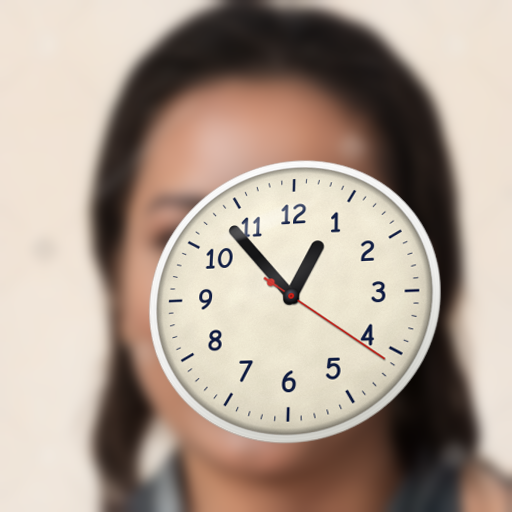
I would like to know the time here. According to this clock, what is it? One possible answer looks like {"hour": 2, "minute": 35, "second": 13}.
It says {"hour": 12, "minute": 53, "second": 21}
